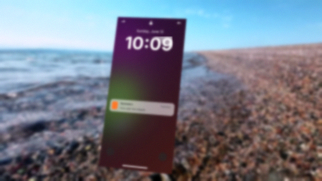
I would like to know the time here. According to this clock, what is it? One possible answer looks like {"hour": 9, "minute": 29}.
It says {"hour": 10, "minute": 9}
